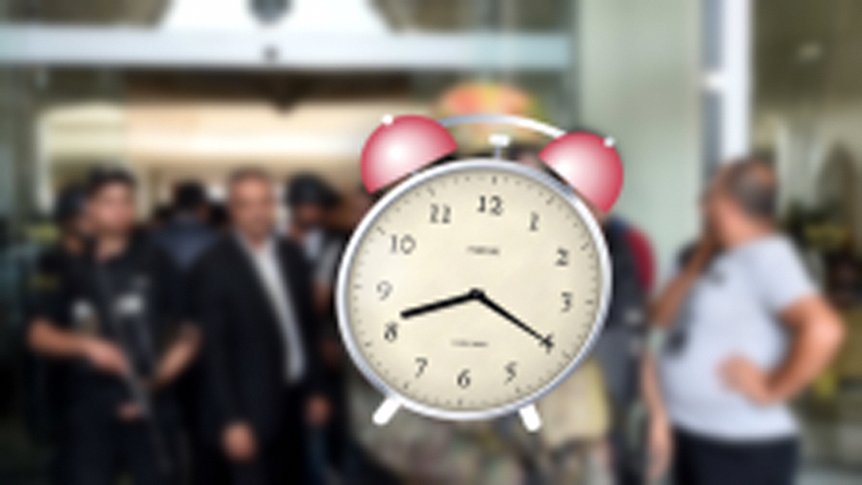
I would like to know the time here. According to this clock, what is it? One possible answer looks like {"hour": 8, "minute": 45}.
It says {"hour": 8, "minute": 20}
